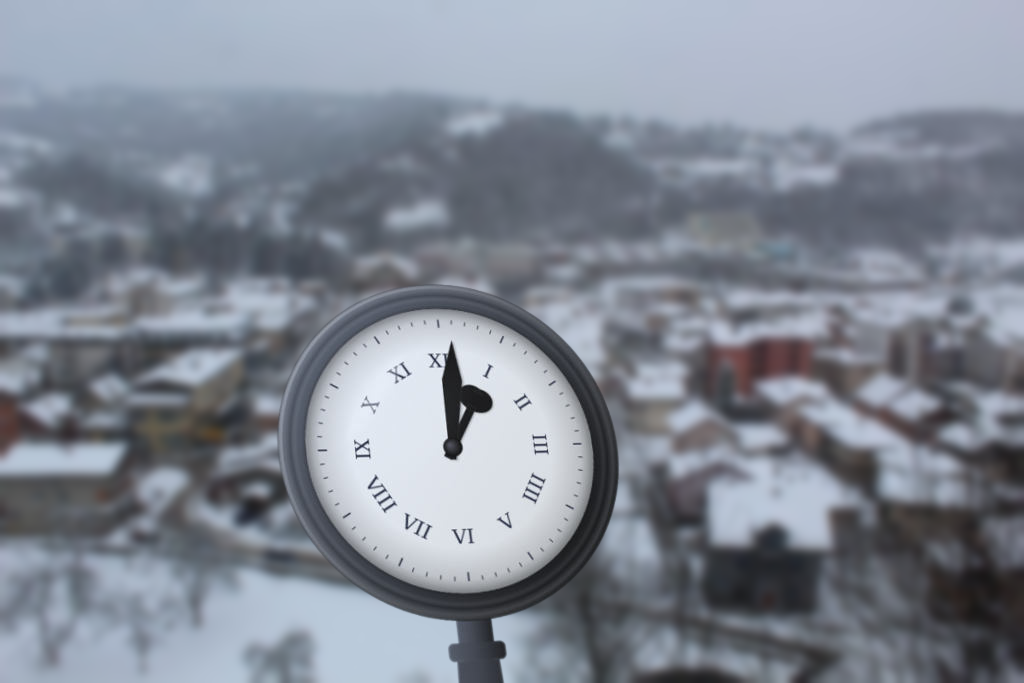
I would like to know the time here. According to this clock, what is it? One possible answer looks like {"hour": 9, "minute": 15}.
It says {"hour": 1, "minute": 1}
